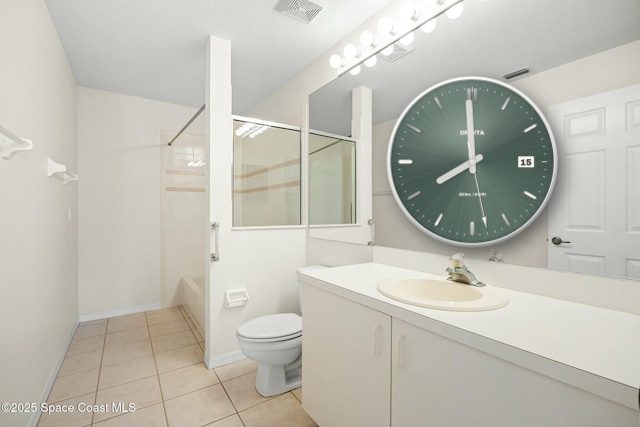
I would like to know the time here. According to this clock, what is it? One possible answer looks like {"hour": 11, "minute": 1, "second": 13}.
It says {"hour": 7, "minute": 59, "second": 28}
